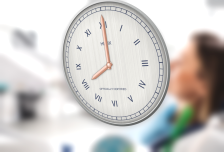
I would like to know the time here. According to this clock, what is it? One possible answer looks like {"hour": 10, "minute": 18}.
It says {"hour": 8, "minute": 0}
